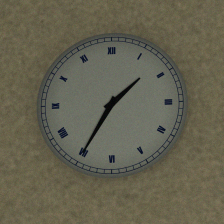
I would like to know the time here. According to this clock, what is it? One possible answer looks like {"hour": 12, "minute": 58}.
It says {"hour": 1, "minute": 35}
